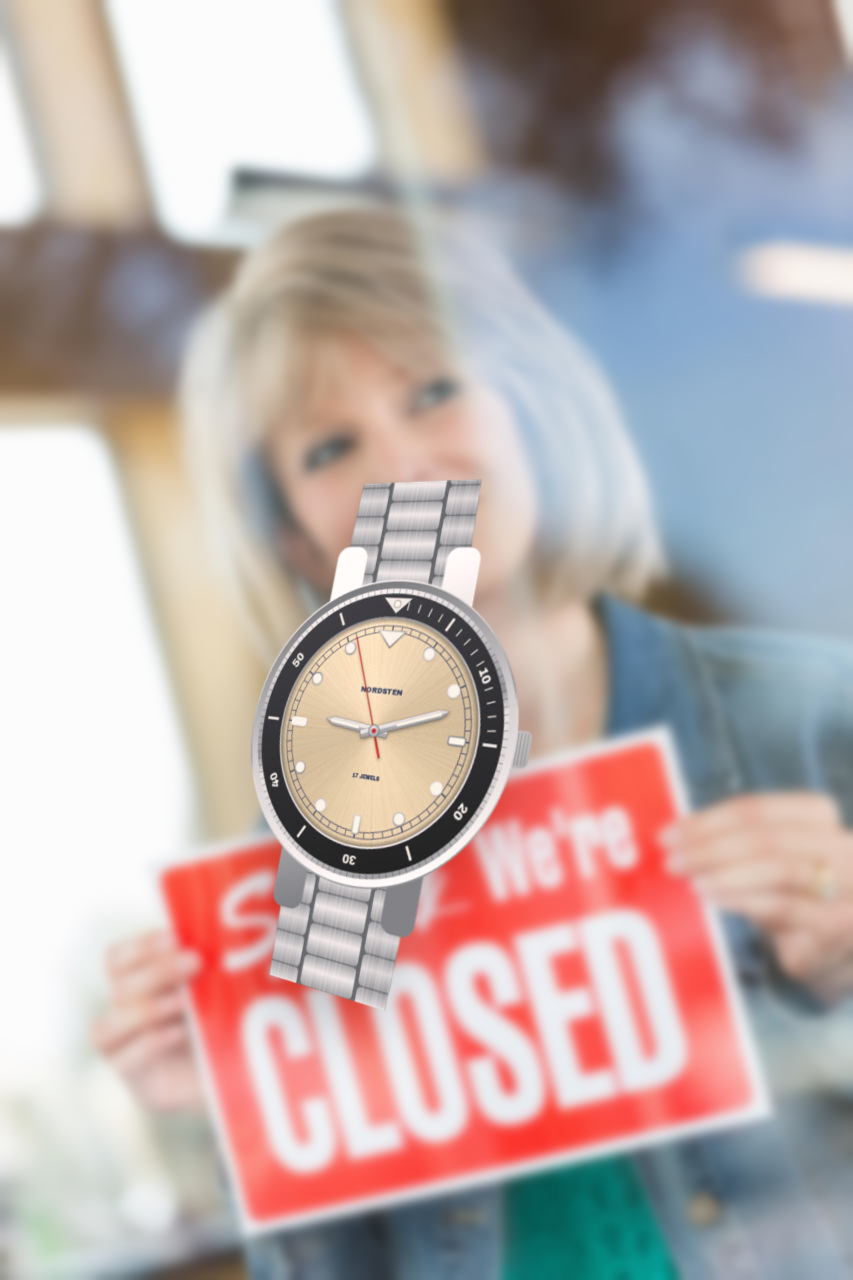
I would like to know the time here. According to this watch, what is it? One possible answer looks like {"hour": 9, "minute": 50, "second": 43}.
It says {"hour": 9, "minute": 11, "second": 56}
